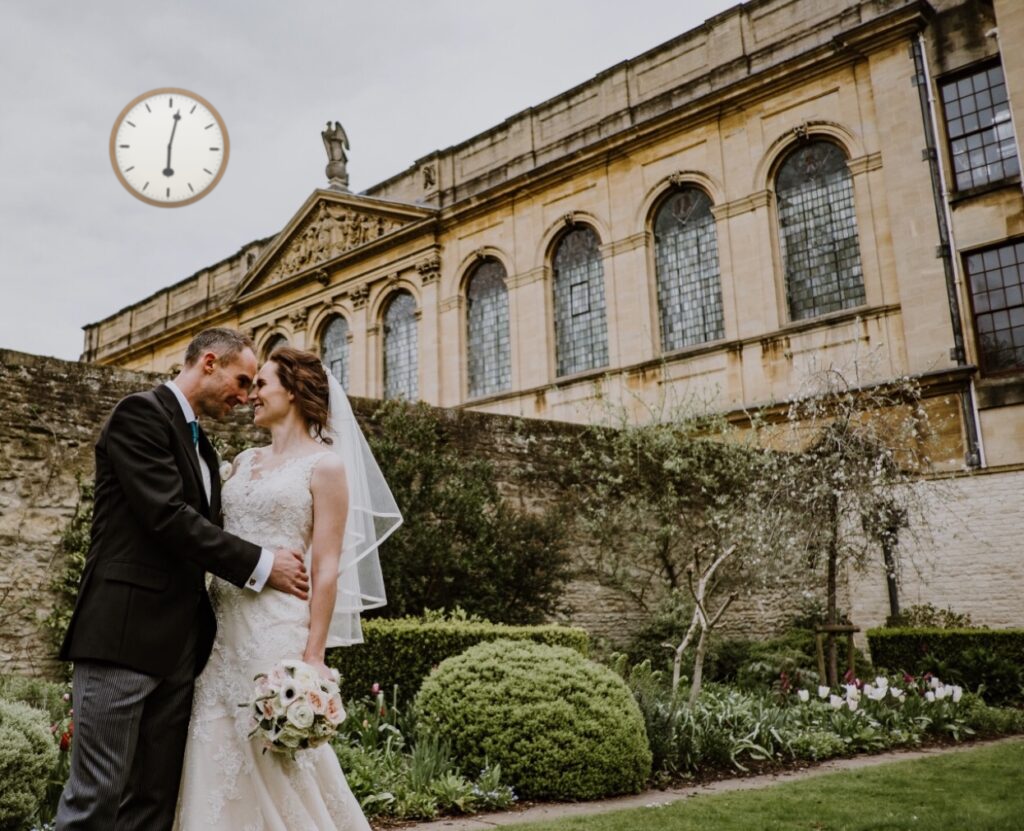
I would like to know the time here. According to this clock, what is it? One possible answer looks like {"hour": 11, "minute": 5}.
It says {"hour": 6, "minute": 2}
